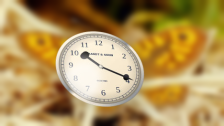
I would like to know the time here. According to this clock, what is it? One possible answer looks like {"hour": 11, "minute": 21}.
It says {"hour": 10, "minute": 19}
